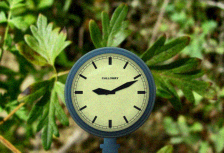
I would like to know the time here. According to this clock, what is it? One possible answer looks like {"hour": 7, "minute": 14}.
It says {"hour": 9, "minute": 11}
